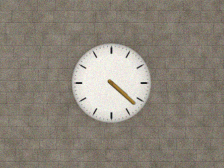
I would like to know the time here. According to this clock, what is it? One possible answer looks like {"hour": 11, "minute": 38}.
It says {"hour": 4, "minute": 22}
